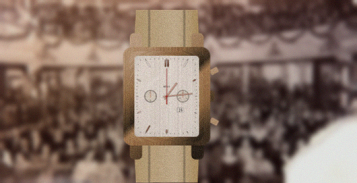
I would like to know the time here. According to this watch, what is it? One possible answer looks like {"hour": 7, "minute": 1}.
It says {"hour": 1, "minute": 14}
